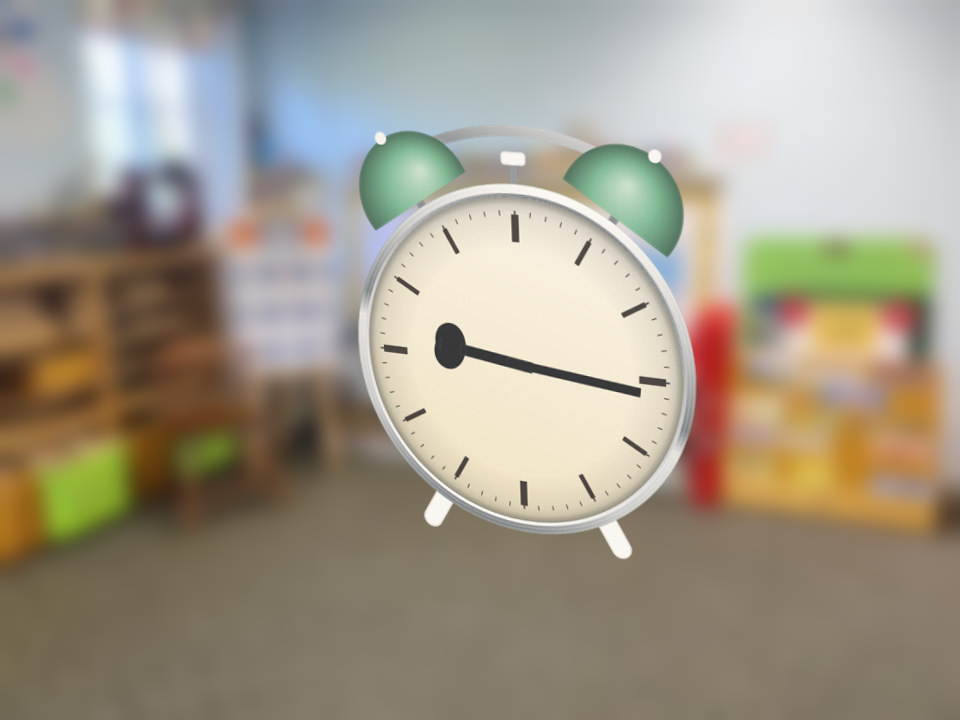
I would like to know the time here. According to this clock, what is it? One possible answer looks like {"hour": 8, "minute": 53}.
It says {"hour": 9, "minute": 16}
